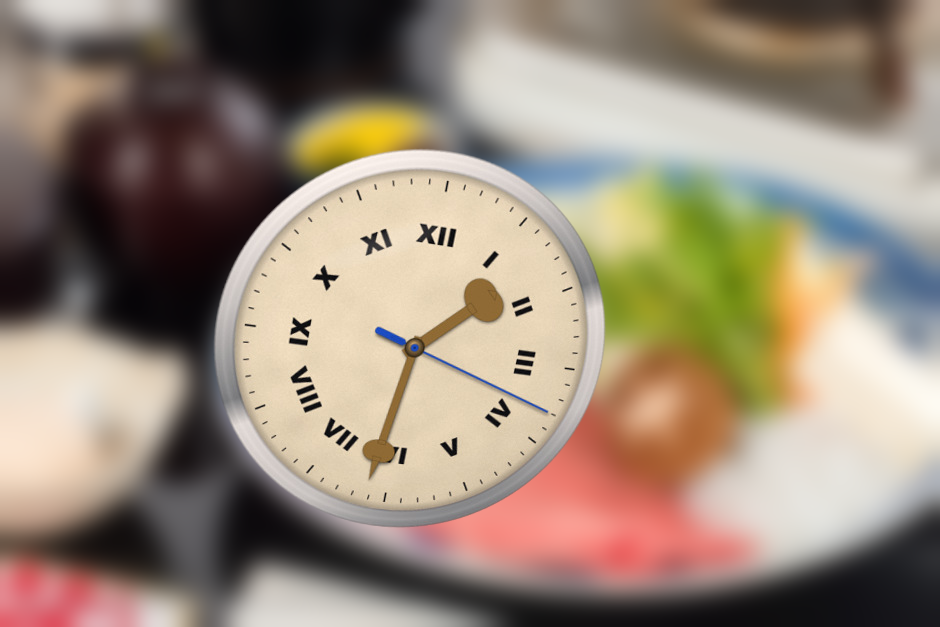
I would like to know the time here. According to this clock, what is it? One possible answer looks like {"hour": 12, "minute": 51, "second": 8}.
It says {"hour": 1, "minute": 31, "second": 18}
